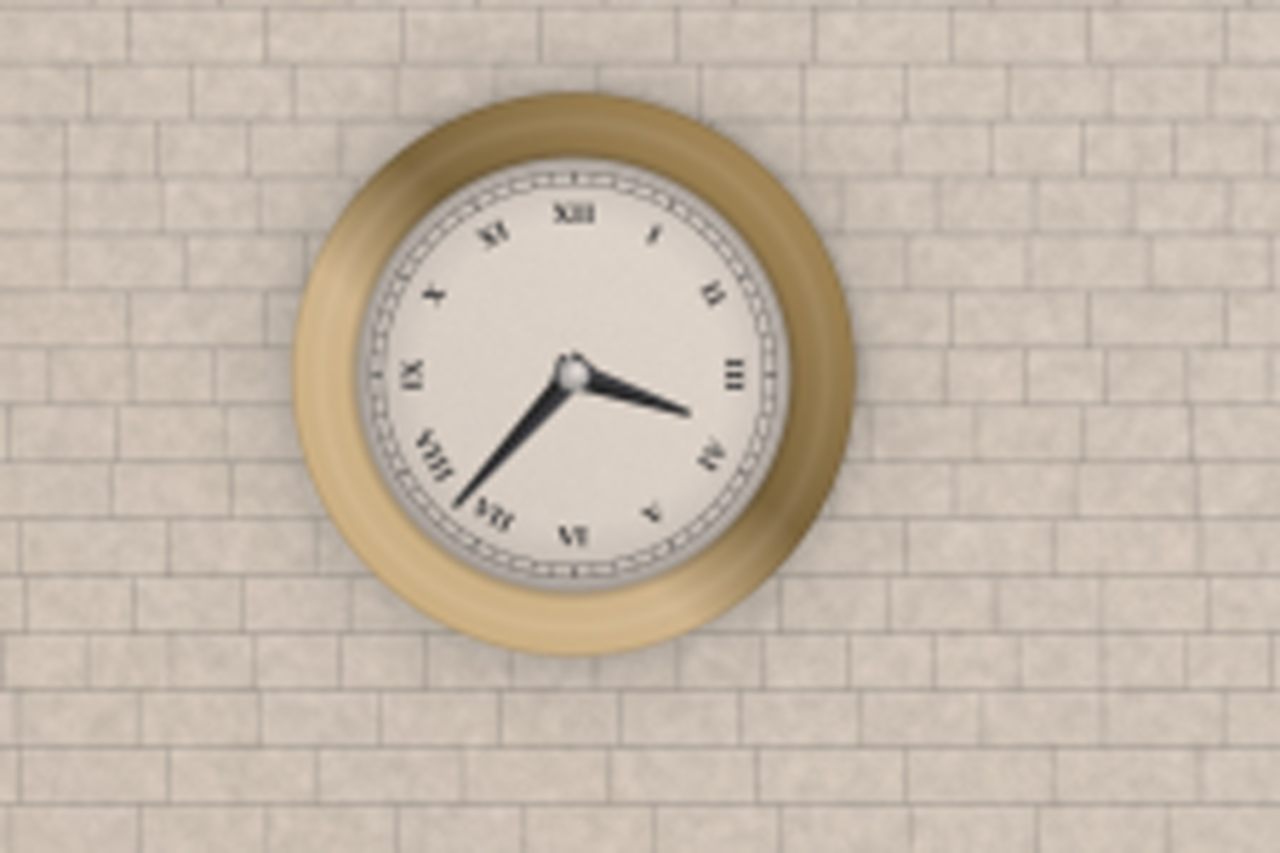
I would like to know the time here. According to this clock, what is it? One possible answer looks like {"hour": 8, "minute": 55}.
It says {"hour": 3, "minute": 37}
